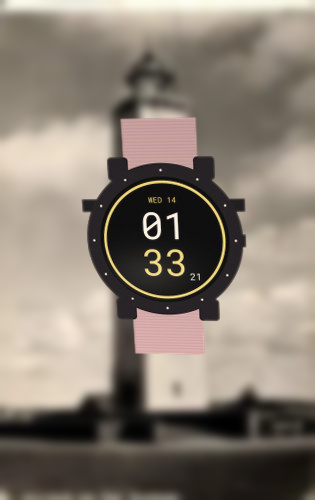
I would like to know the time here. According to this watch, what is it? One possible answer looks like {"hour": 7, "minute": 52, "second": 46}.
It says {"hour": 1, "minute": 33, "second": 21}
